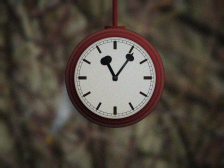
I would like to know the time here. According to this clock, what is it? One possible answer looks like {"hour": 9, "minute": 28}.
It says {"hour": 11, "minute": 6}
